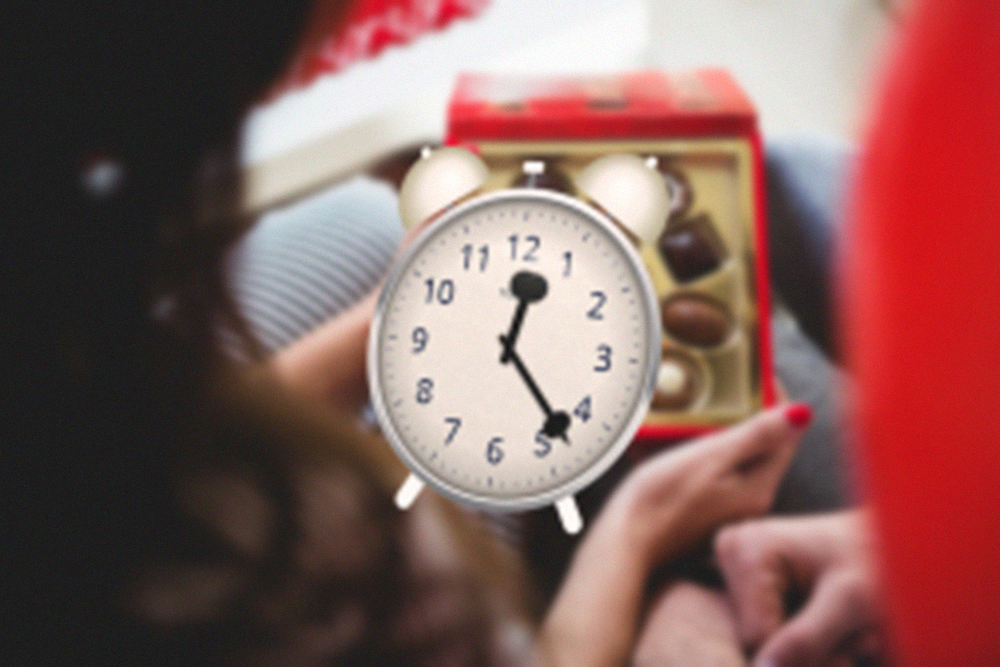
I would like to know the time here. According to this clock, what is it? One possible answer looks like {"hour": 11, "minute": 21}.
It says {"hour": 12, "minute": 23}
